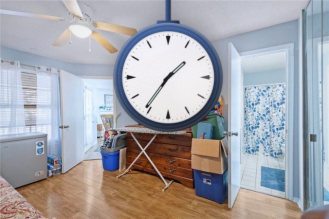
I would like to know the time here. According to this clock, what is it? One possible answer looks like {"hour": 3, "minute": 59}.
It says {"hour": 1, "minute": 36}
